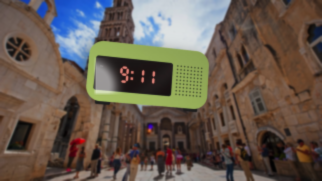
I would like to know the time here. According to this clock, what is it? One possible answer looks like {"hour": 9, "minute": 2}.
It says {"hour": 9, "minute": 11}
